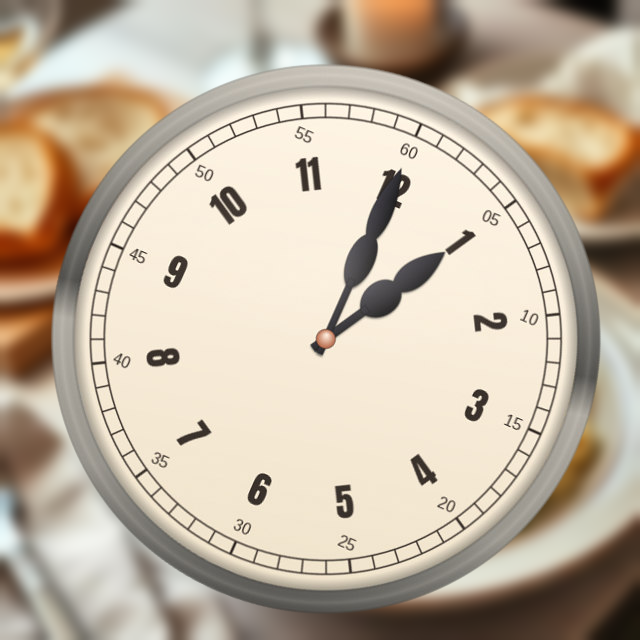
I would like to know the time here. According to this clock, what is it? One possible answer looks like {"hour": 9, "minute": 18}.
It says {"hour": 1, "minute": 0}
